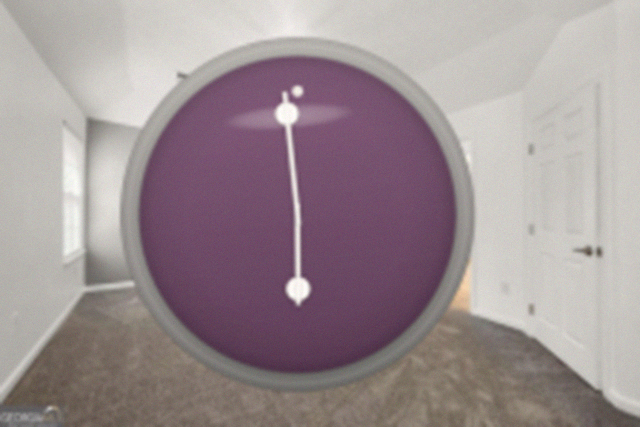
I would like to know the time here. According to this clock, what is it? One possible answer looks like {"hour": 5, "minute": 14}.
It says {"hour": 5, "minute": 59}
